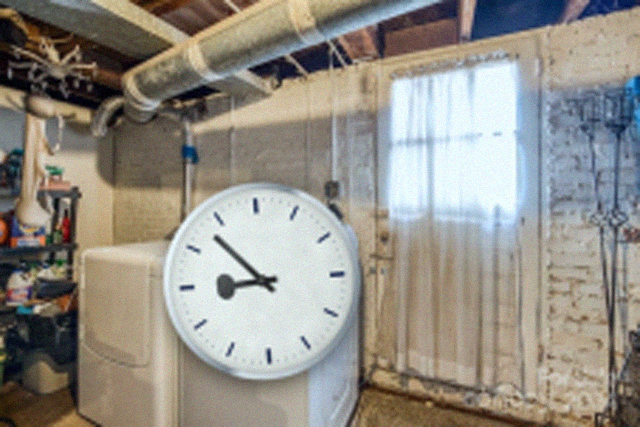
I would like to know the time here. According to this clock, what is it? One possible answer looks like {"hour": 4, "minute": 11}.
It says {"hour": 8, "minute": 53}
